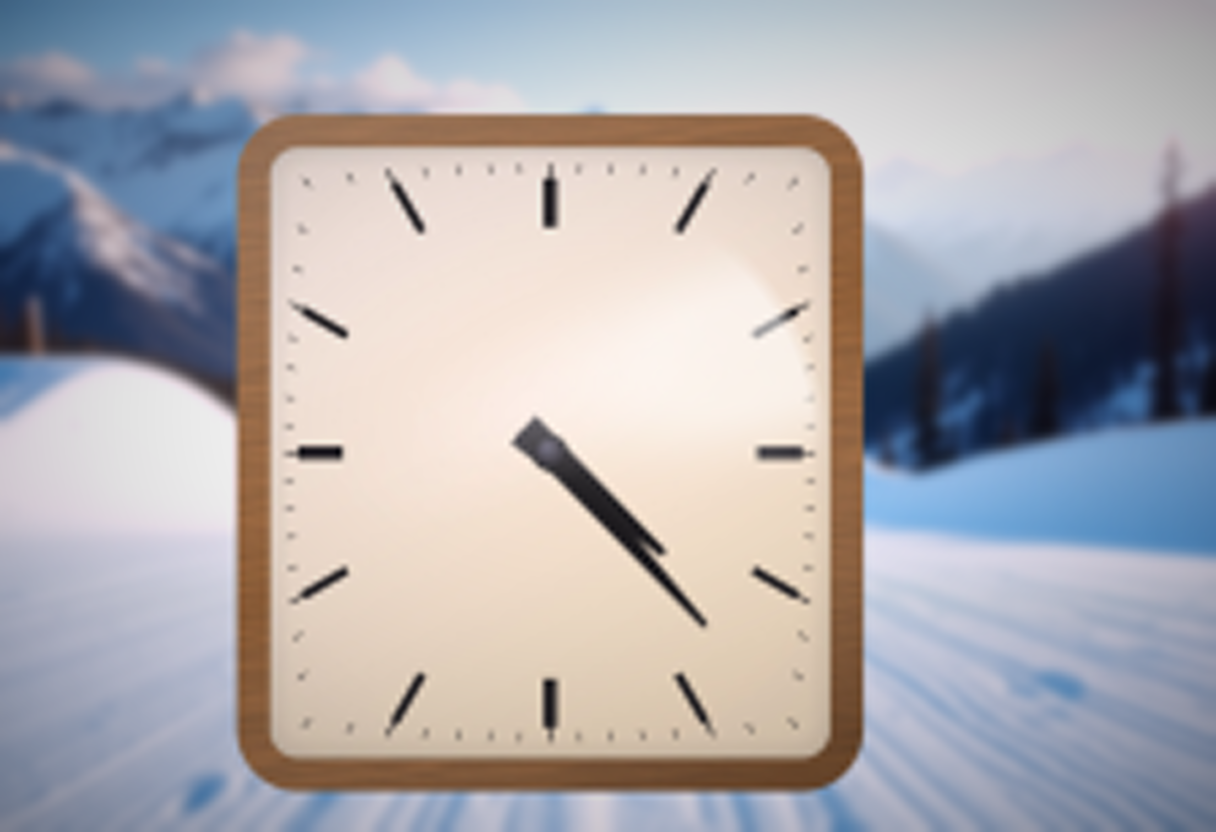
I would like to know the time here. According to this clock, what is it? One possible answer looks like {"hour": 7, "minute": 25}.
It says {"hour": 4, "minute": 23}
